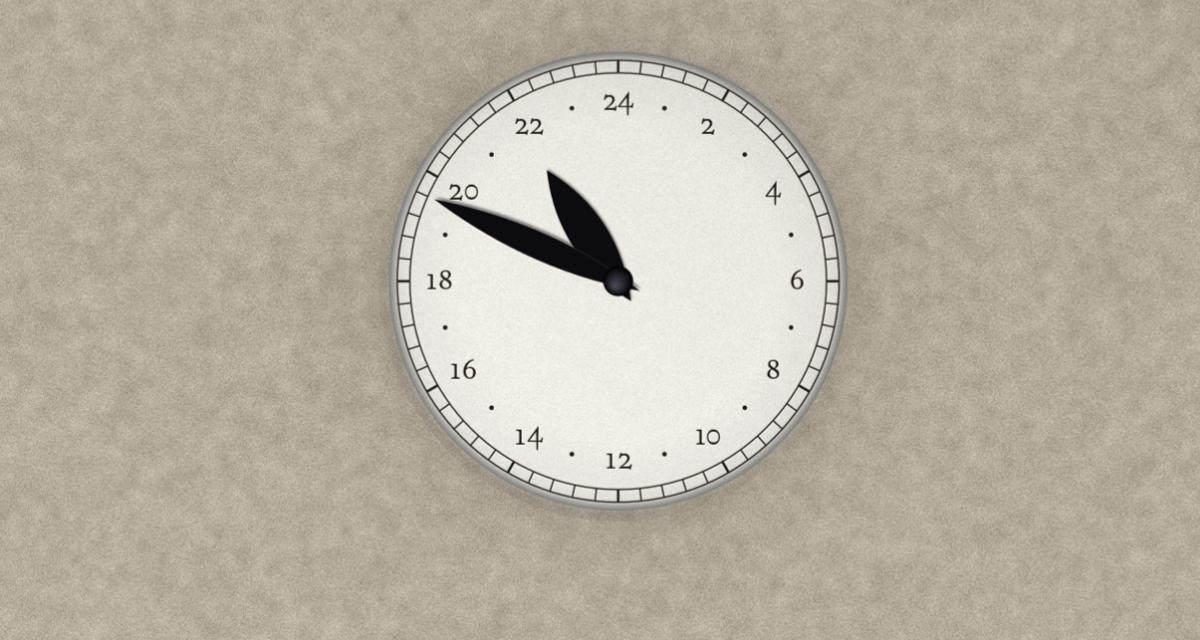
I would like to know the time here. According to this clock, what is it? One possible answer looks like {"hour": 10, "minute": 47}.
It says {"hour": 21, "minute": 49}
